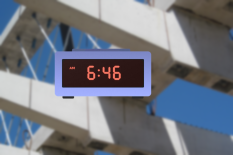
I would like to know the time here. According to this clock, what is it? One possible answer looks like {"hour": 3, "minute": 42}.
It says {"hour": 6, "minute": 46}
